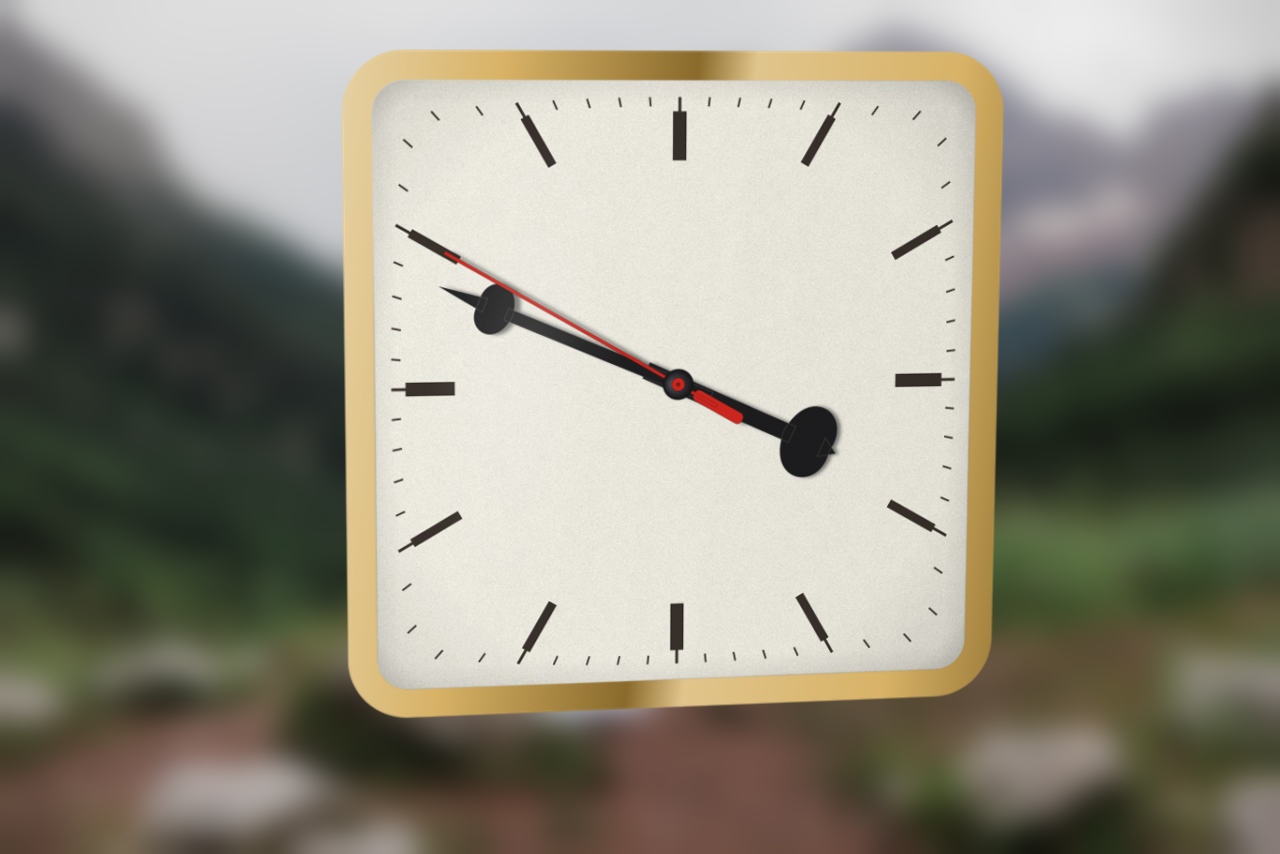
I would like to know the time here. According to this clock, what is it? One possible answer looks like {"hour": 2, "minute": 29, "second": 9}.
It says {"hour": 3, "minute": 48, "second": 50}
